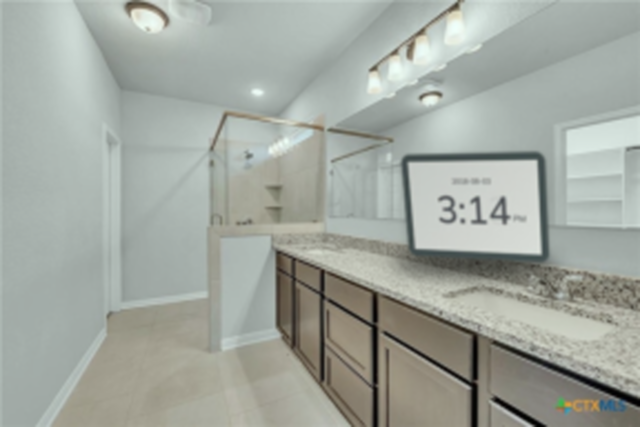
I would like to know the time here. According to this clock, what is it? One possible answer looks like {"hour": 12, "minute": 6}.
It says {"hour": 3, "minute": 14}
